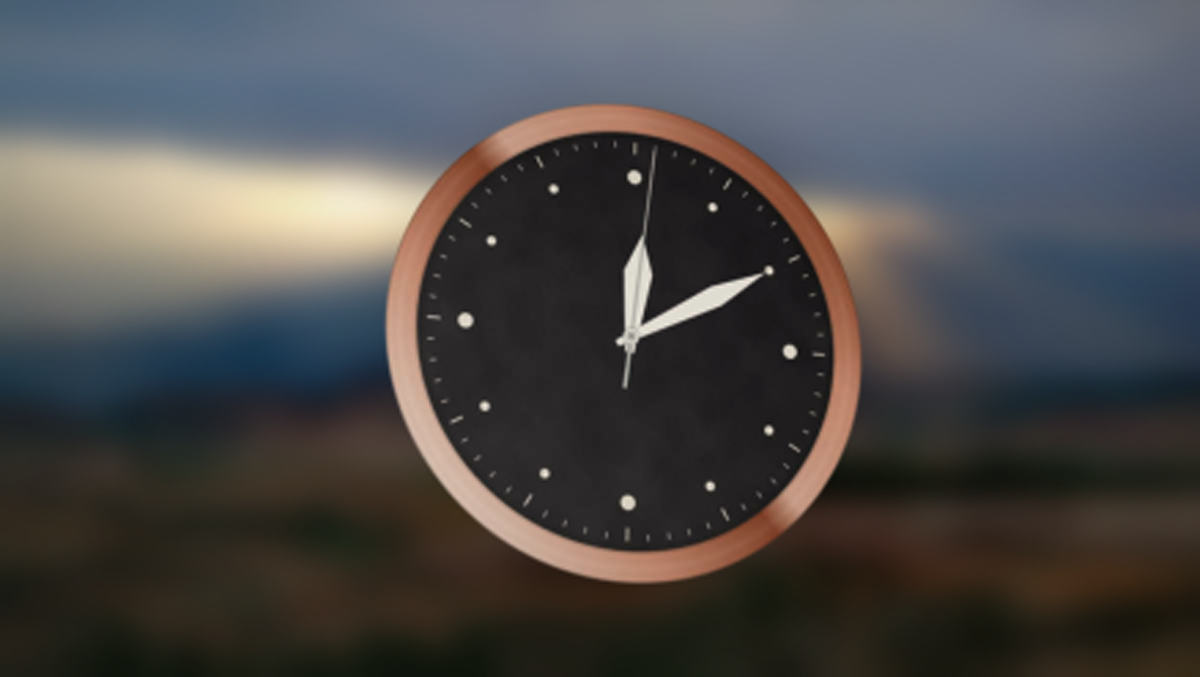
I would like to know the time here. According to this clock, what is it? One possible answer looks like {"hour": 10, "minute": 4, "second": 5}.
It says {"hour": 12, "minute": 10, "second": 1}
